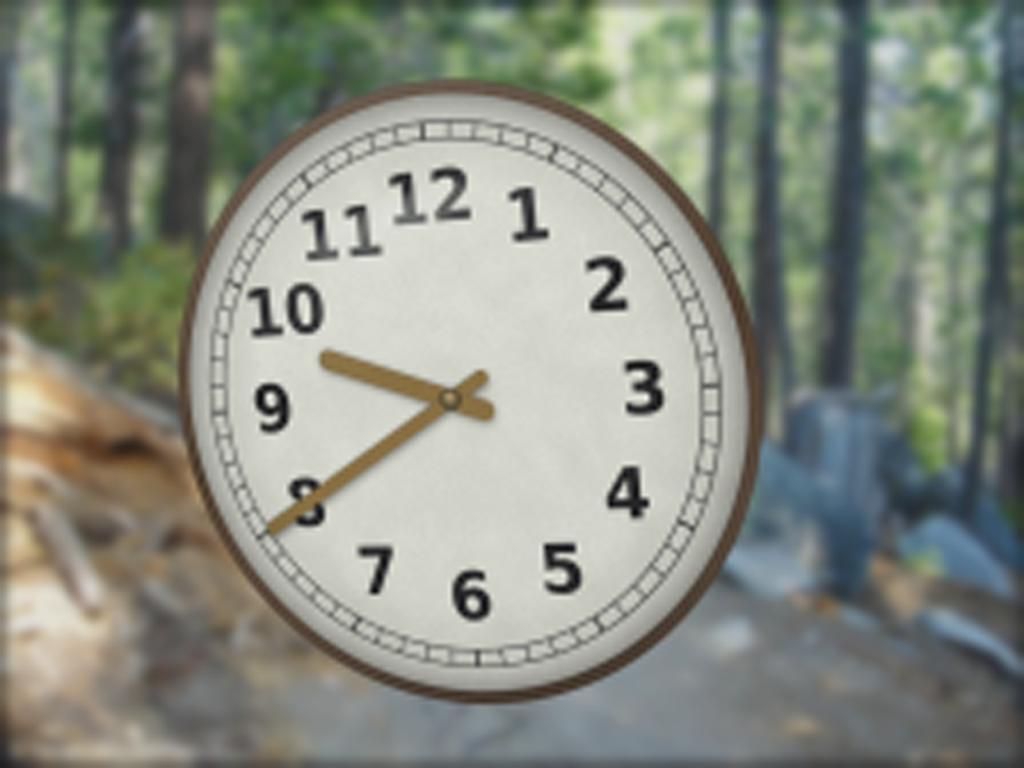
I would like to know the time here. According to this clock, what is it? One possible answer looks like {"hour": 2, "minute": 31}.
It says {"hour": 9, "minute": 40}
